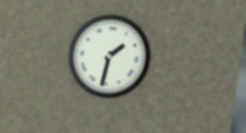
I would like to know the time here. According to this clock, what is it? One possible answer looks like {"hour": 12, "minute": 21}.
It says {"hour": 1, "minute": 31}
